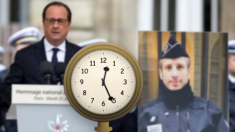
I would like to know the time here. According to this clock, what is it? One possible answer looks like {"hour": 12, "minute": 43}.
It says {"hour": 12, "minute": 26}
